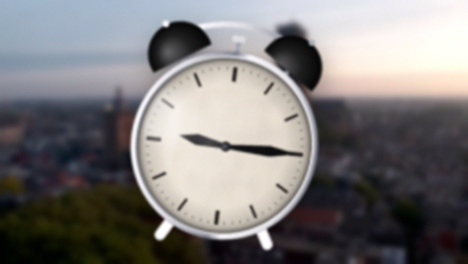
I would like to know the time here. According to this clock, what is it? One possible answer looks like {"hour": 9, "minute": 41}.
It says {"hour": 9, "minute": 15}
